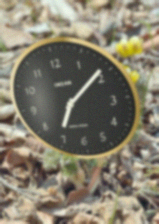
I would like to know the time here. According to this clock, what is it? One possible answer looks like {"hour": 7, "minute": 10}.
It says {"hour": 7, "minute": 9}
